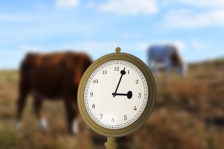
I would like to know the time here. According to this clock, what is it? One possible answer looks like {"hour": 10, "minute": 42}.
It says {"hour": 3, "minute": 3}
